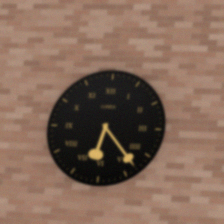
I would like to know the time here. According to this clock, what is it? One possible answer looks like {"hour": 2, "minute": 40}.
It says {"hour": 6, "minute": 23}
